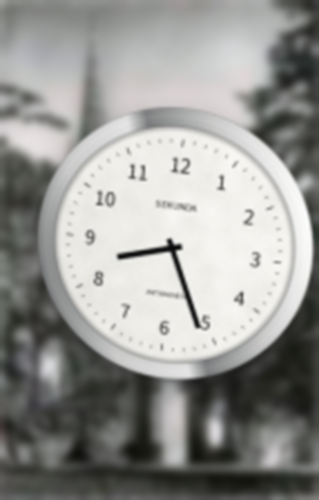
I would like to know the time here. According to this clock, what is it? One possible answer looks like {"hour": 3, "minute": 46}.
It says {"hour": 8, "minute": 26}
